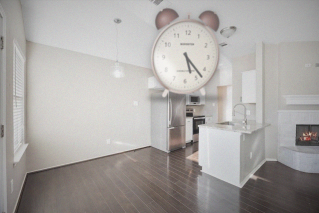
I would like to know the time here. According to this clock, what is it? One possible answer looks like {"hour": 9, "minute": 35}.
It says {"hour": 5, "minute": 23}
